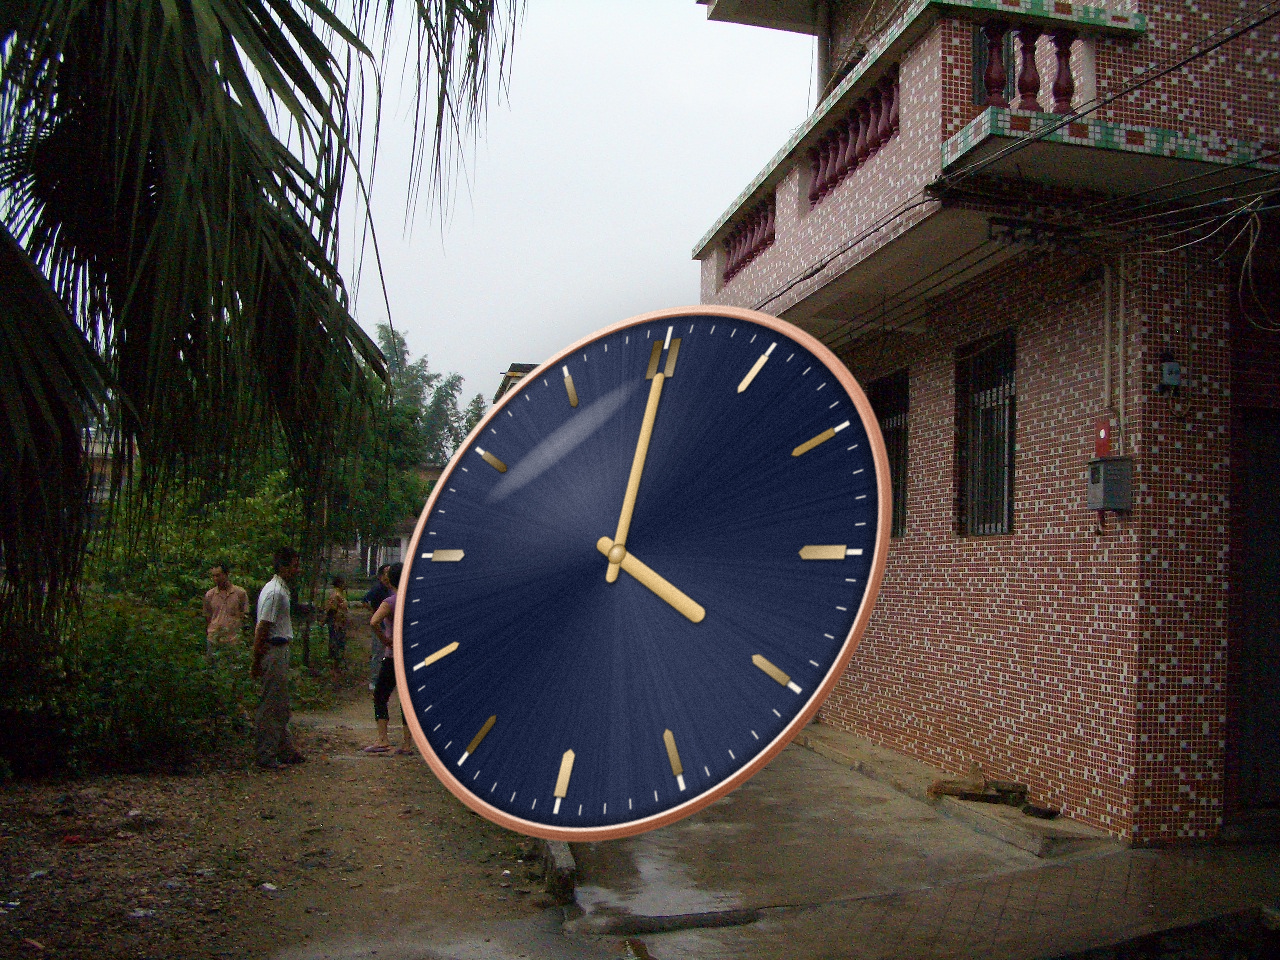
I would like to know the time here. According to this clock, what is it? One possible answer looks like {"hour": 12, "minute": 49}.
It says {"hour": 4, "minute": 0}
